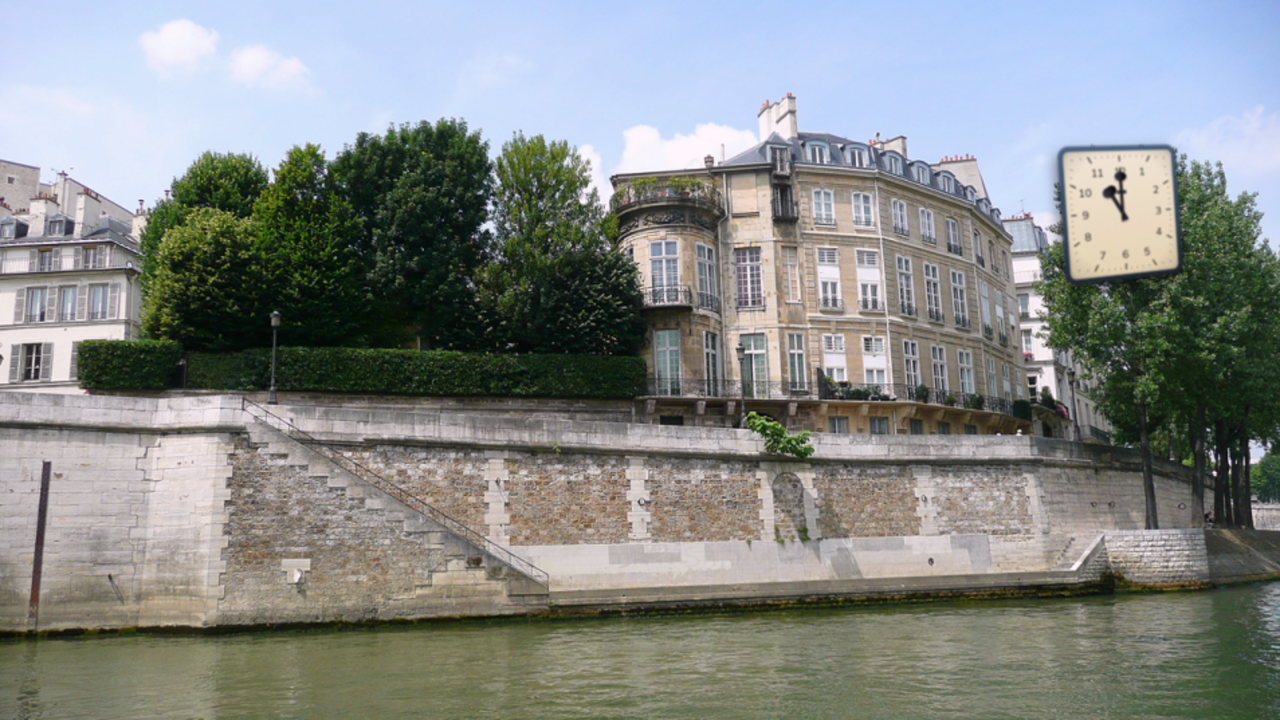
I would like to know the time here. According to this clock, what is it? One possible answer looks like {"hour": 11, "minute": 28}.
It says {"hour": 11, "minute": 0}
